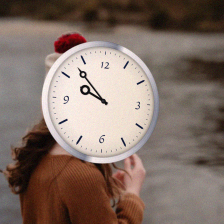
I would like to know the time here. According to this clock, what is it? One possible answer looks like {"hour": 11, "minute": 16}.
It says {"hour": 9, "minute": 53}
